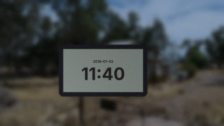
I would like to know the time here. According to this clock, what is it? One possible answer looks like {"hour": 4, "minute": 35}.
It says {"hour": 11, "minute": 40}
